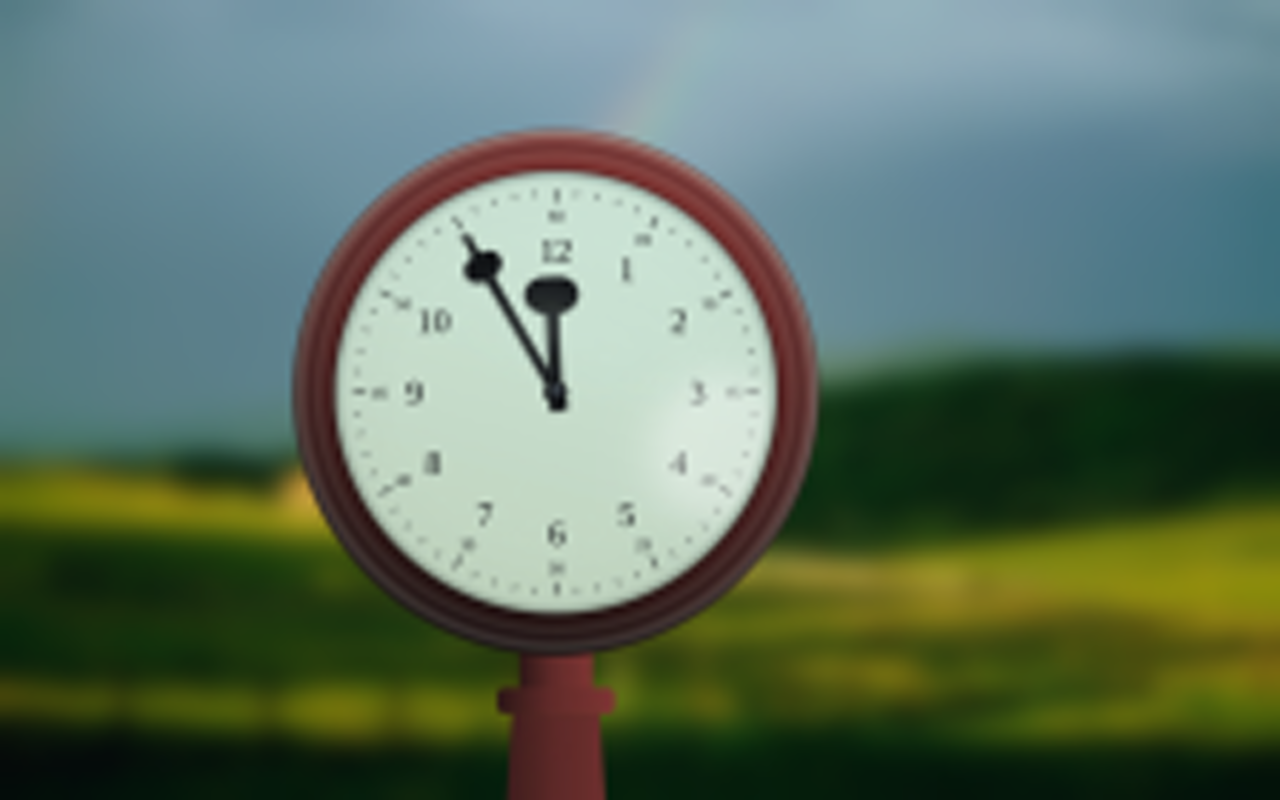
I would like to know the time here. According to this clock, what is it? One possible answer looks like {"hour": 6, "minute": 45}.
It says {"hour": 11, "minute": 55}
